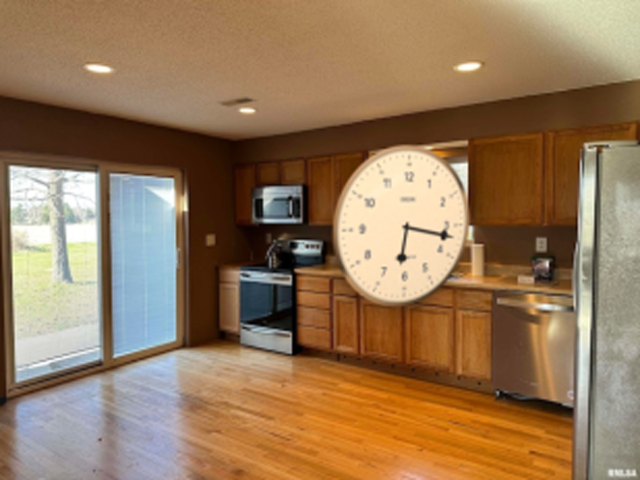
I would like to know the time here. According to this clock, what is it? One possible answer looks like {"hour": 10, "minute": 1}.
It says {"hour": 6, "minute": 17}
